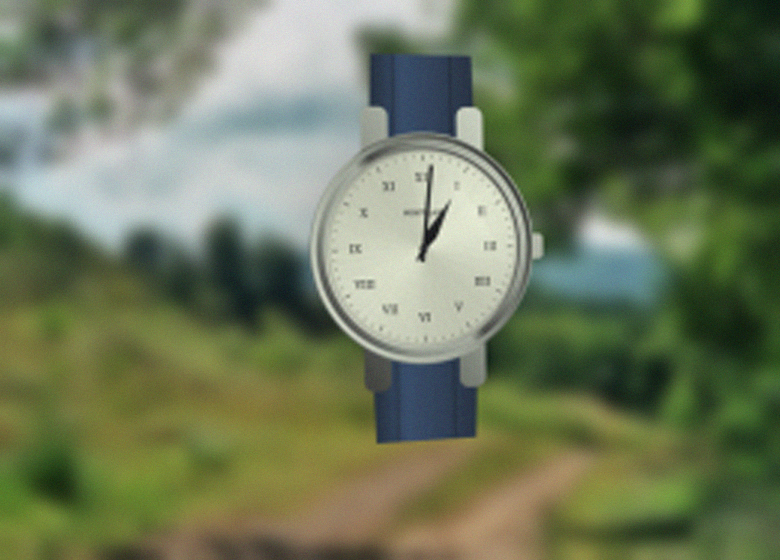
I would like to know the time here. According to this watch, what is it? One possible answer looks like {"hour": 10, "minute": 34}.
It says {"hour": 1, "minute": 1}
